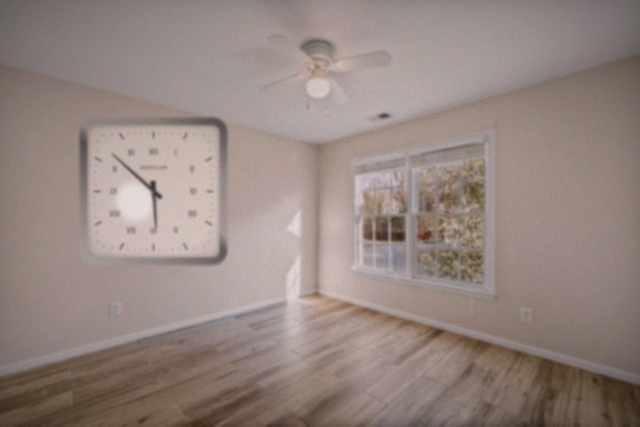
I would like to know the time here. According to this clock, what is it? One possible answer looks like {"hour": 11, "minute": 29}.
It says {"hour": 5, "minute": 52}
